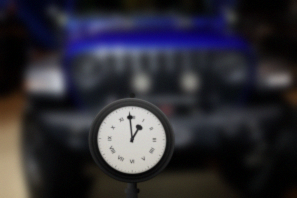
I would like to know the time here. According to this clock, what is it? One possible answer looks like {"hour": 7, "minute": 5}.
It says {"hour": 12, "minute": 59}
